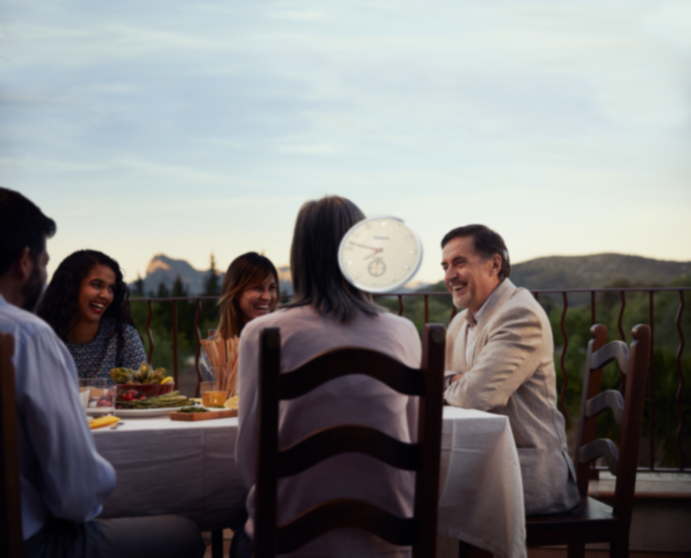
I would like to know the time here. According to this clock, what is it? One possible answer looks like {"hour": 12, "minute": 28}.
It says {"hour": 7, "minute": 47}
